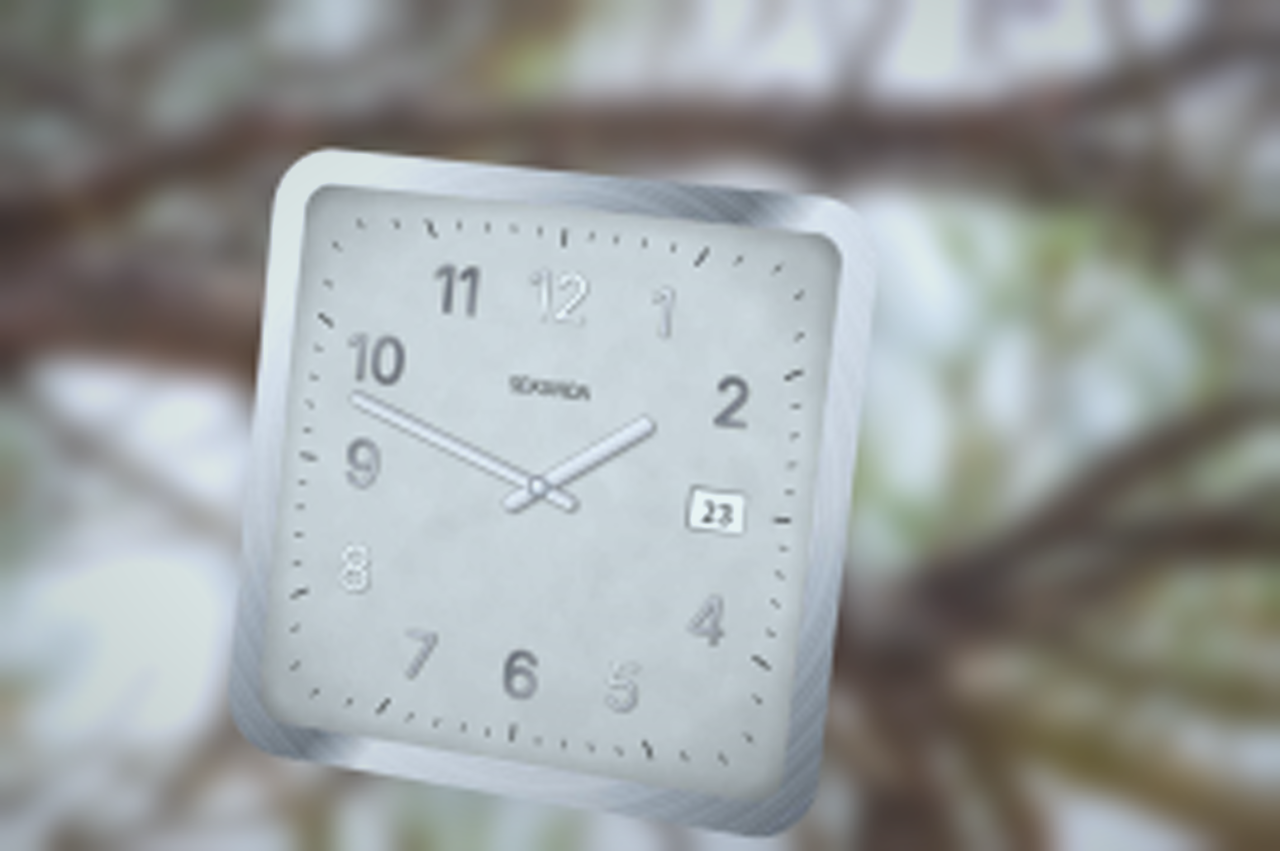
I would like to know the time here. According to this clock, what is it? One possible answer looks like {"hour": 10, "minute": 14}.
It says {"hour": 1, "minute": 48}
